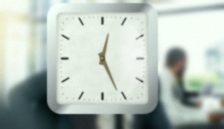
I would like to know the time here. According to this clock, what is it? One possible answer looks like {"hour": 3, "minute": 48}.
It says {"hour": 12, "minute": 26}
